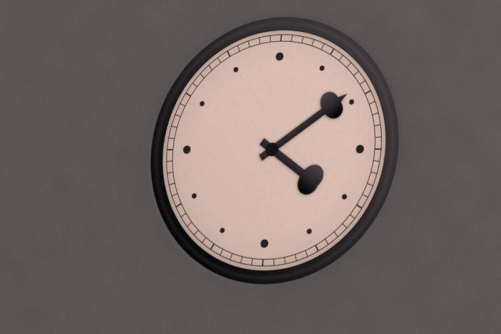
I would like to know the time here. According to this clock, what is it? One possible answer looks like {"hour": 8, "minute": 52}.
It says {"hour": 4, "minute": 9}
